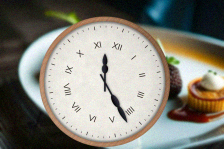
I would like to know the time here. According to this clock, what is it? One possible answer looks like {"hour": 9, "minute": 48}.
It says {"hour": 11, "minute": 22}
